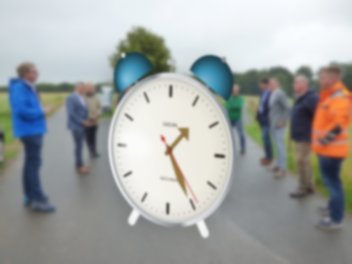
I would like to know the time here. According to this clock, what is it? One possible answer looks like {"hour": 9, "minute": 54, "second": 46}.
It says {"hour": 1, "minute": 25, "second": 24}
